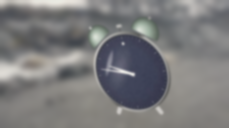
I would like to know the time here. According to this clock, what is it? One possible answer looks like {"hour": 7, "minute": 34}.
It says {"hour": 9, "minute": 47}
